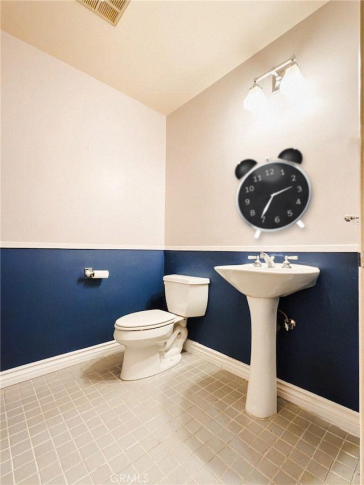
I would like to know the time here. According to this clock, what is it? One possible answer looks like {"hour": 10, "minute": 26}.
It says {"hour": 2, "minute": 36}
